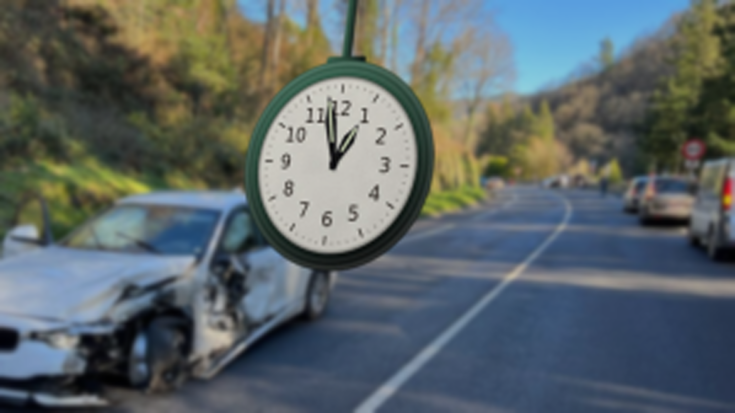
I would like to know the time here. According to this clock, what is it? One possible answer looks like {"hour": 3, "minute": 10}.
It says {"hour": 12, "minute": 58}
